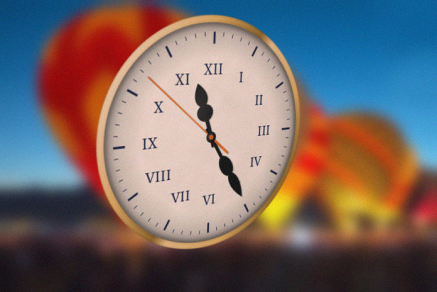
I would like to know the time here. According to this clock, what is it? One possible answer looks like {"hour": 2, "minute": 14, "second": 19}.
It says {"hour": 11, "minute": 24, "second": 52}
